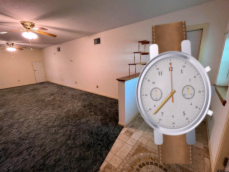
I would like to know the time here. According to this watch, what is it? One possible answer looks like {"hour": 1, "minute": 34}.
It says {"hour": 7, "minute": 38}
